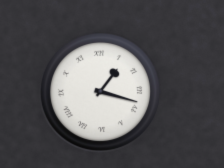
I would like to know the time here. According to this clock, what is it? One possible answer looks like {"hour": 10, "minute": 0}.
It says {"hour": 1, "minute": 18}
